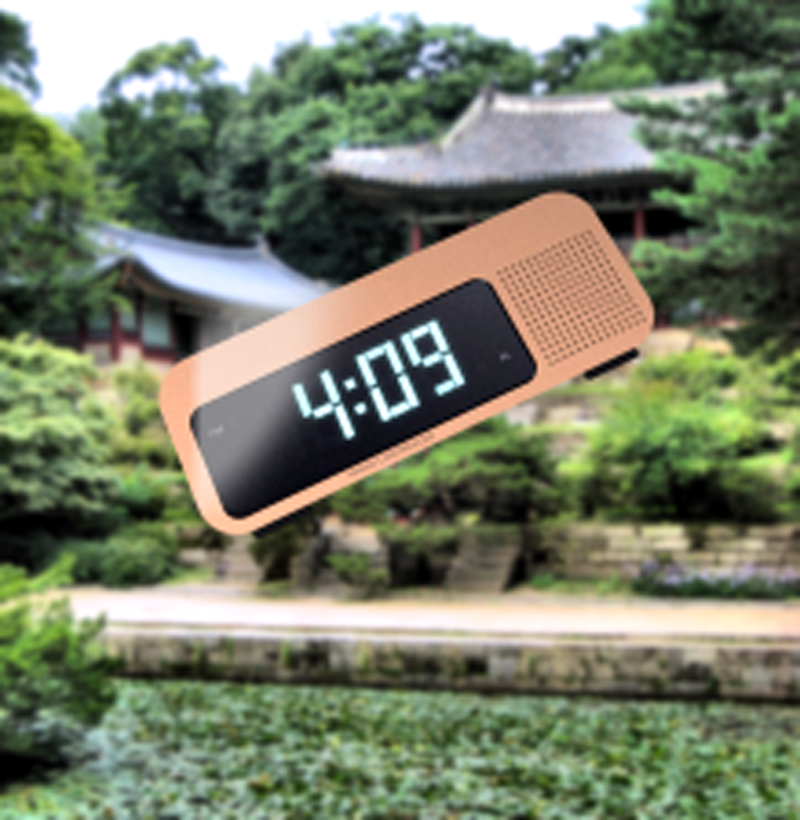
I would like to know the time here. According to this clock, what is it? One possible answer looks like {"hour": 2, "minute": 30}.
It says {"hour": 4, "minute": 9}
